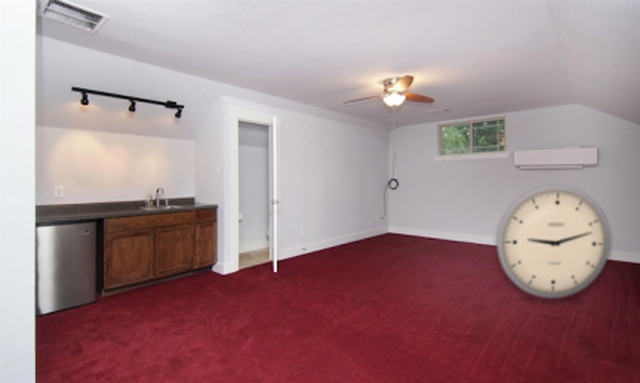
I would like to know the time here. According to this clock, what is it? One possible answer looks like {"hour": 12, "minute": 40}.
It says {"hour": 9, "minute": 12}
